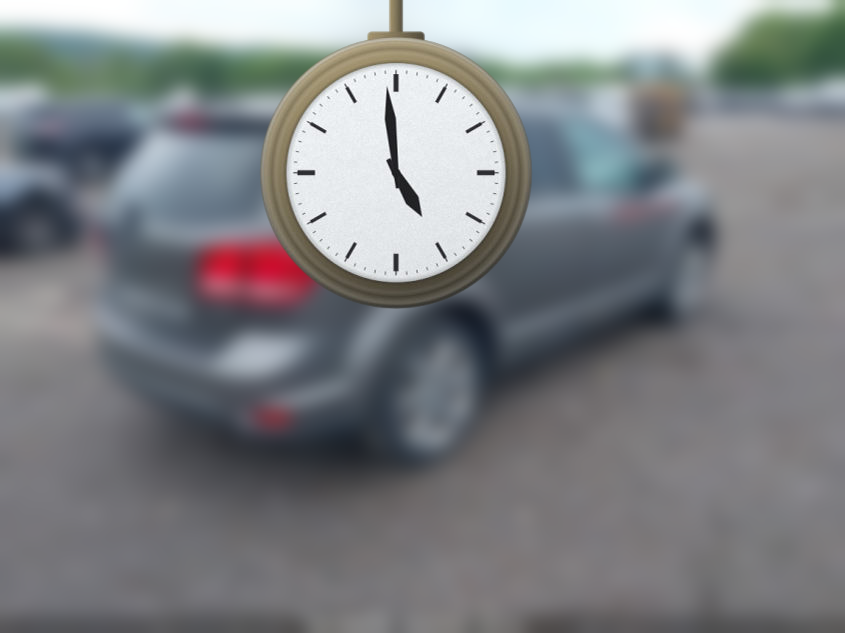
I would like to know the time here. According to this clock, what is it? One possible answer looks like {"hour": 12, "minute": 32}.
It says {"hour": 4, "minute": 59}
